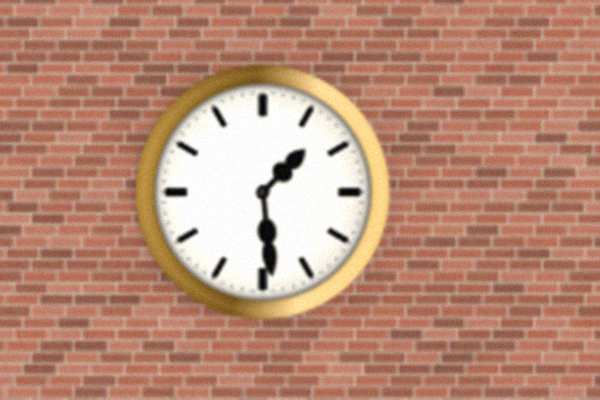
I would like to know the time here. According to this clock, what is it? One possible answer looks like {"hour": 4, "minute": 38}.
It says {"hour": 1, "minute": 29}
